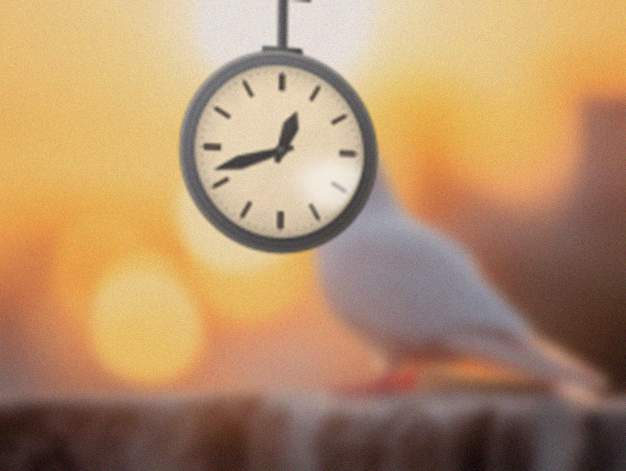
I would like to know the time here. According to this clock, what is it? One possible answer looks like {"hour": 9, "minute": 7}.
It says {"hour": 12, "minute": 42}
